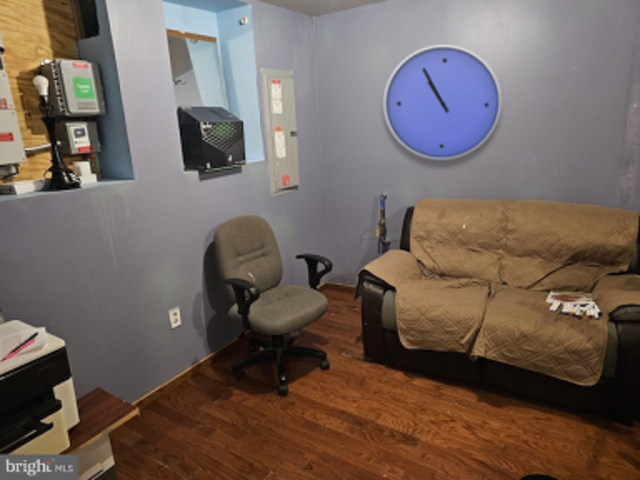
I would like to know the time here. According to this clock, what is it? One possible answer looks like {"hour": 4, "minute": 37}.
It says {"hour": 10, "minute": 55}
